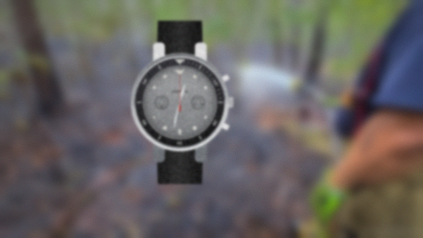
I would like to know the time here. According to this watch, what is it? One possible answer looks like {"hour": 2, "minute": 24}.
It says {"hour": 12, "minute": 32}
